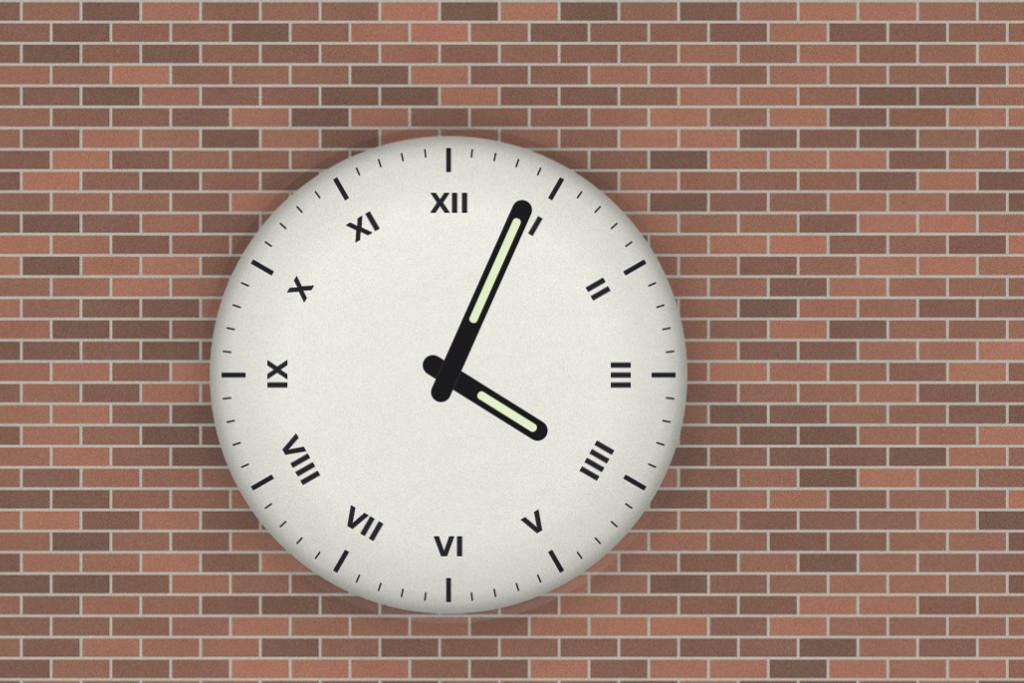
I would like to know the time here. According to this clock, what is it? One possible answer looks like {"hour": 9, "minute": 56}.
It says {"hour": 4, "minute": 4}
